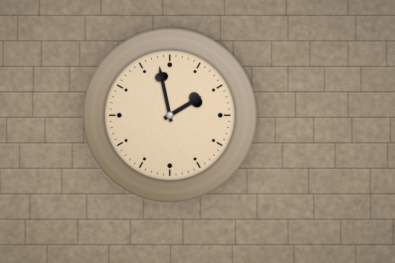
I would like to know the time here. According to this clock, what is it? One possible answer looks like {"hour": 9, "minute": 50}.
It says {"hour": 1, "minute": 58}
